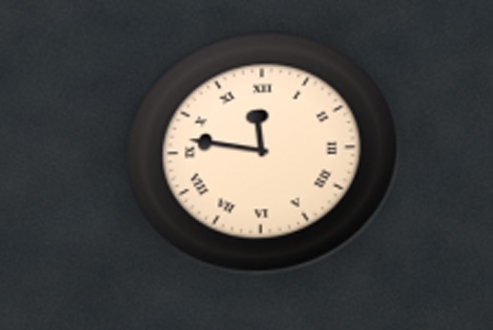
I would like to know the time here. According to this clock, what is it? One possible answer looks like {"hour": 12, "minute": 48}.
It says {"hour": 11, "minute": 47}
